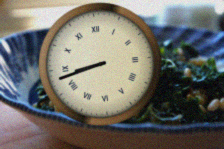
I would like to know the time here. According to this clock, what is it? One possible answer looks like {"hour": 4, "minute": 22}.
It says {"hour": 8, "minute": 43}
